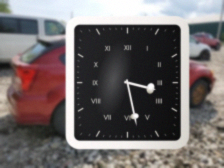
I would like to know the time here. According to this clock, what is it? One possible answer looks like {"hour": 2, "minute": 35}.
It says {"hour": 3, "minute": 28}
